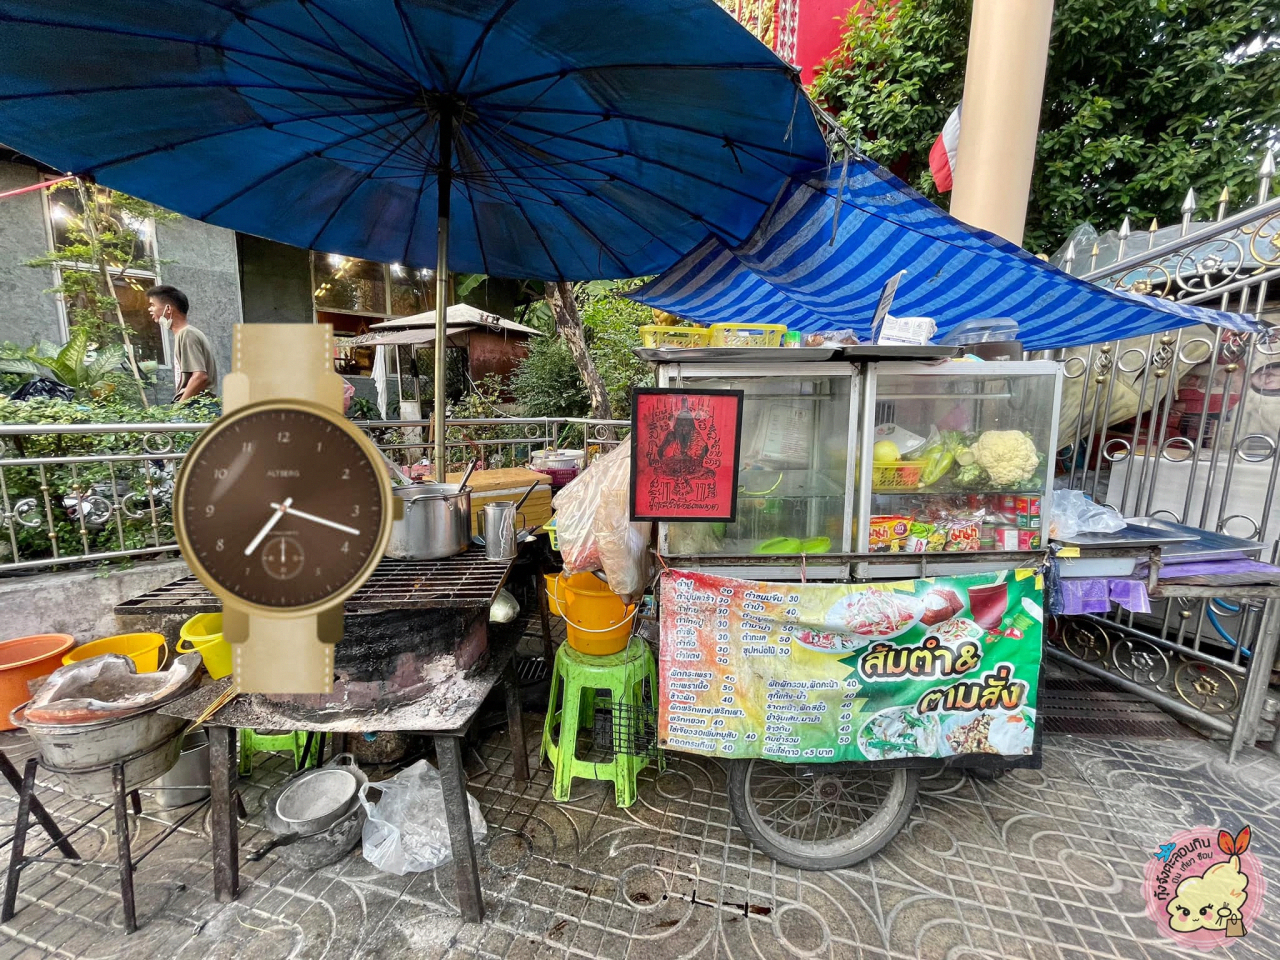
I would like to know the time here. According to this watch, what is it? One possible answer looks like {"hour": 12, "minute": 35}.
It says {"hour": 7, "minute": 18}
